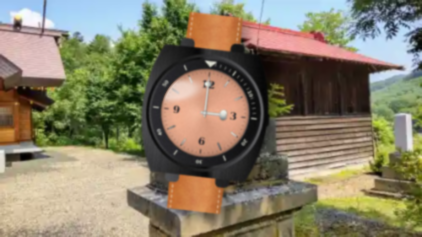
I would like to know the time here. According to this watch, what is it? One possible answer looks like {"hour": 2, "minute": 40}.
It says {"hour": 3, "minute": 0}
